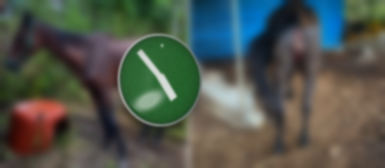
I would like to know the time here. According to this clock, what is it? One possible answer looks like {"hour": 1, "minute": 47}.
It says {"hour": 4, "minute": 53}
